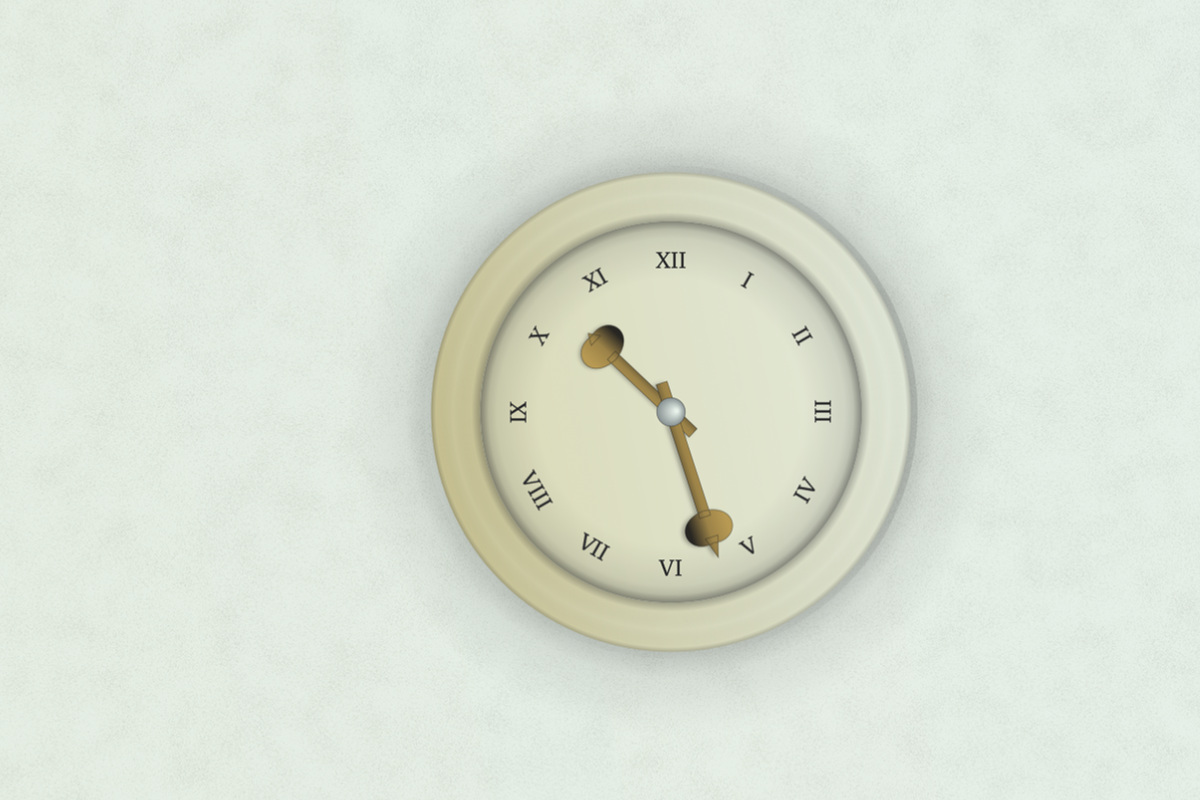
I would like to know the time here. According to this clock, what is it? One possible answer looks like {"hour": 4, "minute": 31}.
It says {"hour": 10, "minute": 27}
